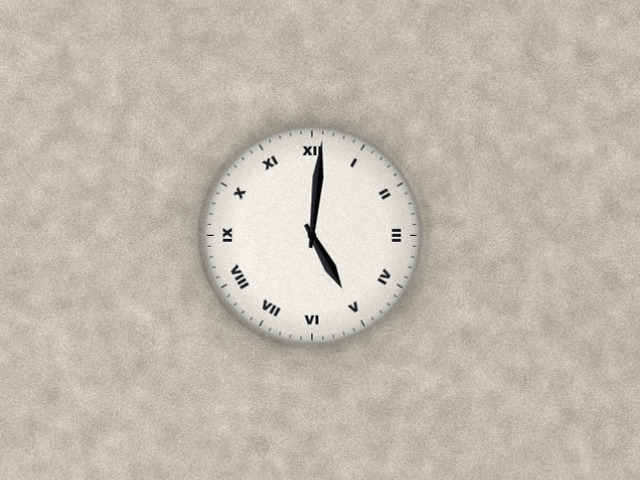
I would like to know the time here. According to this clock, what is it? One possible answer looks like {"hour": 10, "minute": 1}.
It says {"hour": 5, "minute": 1}
